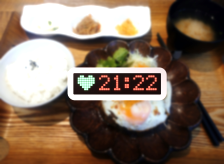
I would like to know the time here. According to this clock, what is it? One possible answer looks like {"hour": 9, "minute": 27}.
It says {"hour": 21, "minute": 22}
